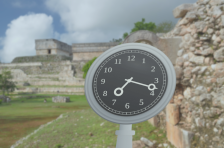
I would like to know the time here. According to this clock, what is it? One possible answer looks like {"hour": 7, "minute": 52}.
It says {"hour": 7, "minute": 18}
